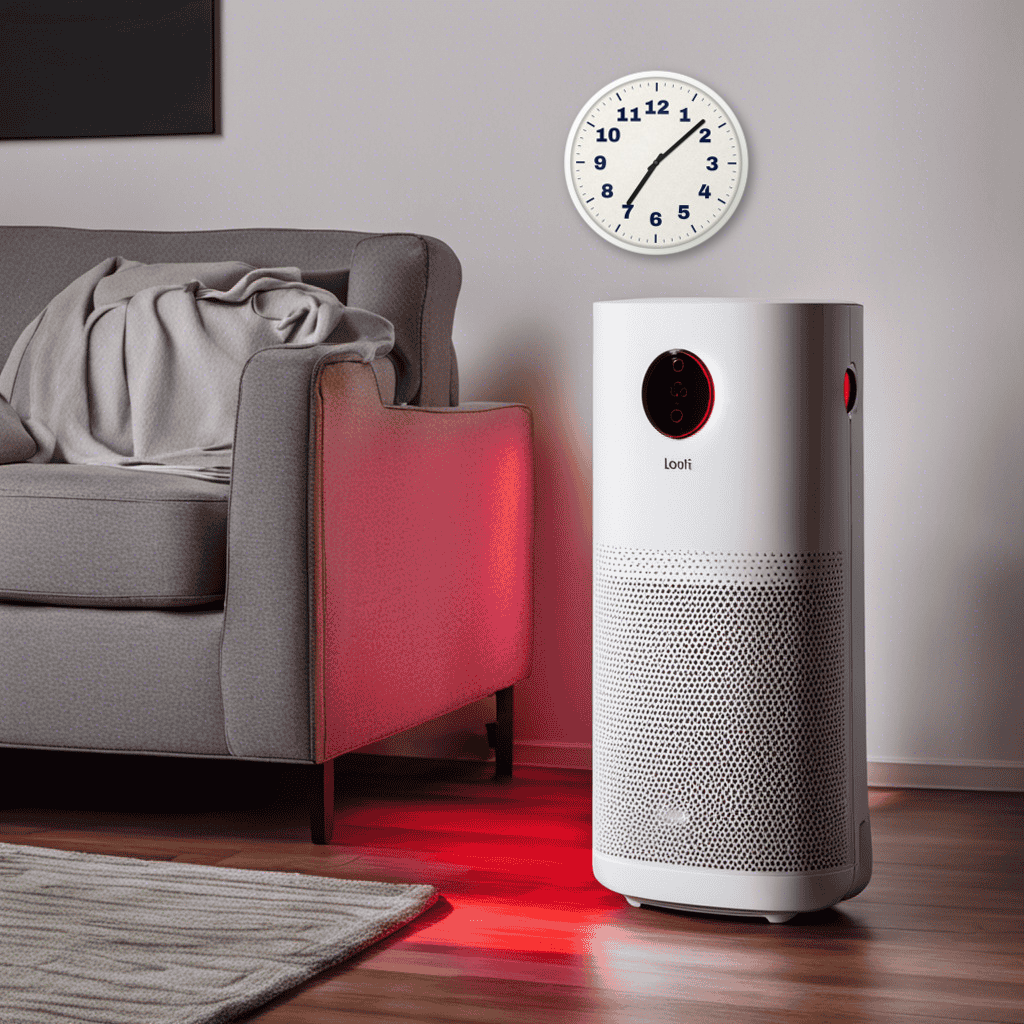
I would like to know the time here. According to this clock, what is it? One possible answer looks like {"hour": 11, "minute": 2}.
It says {"hour": 7, "minute": 8}
